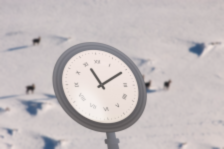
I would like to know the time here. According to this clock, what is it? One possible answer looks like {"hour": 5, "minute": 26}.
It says {"hour": 11, "minute": 10}
